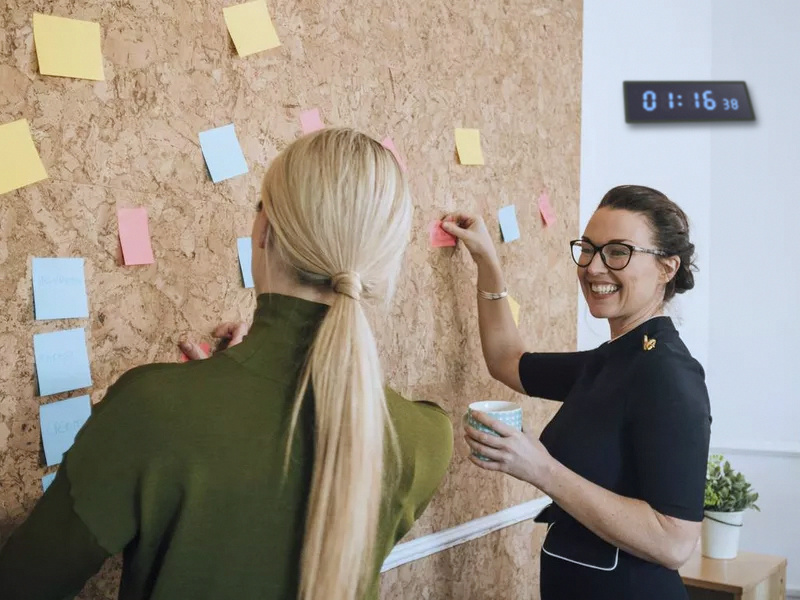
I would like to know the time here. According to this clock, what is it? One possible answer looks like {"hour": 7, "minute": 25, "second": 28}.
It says {"hour": 1, "minute": 16, "second": 38}
